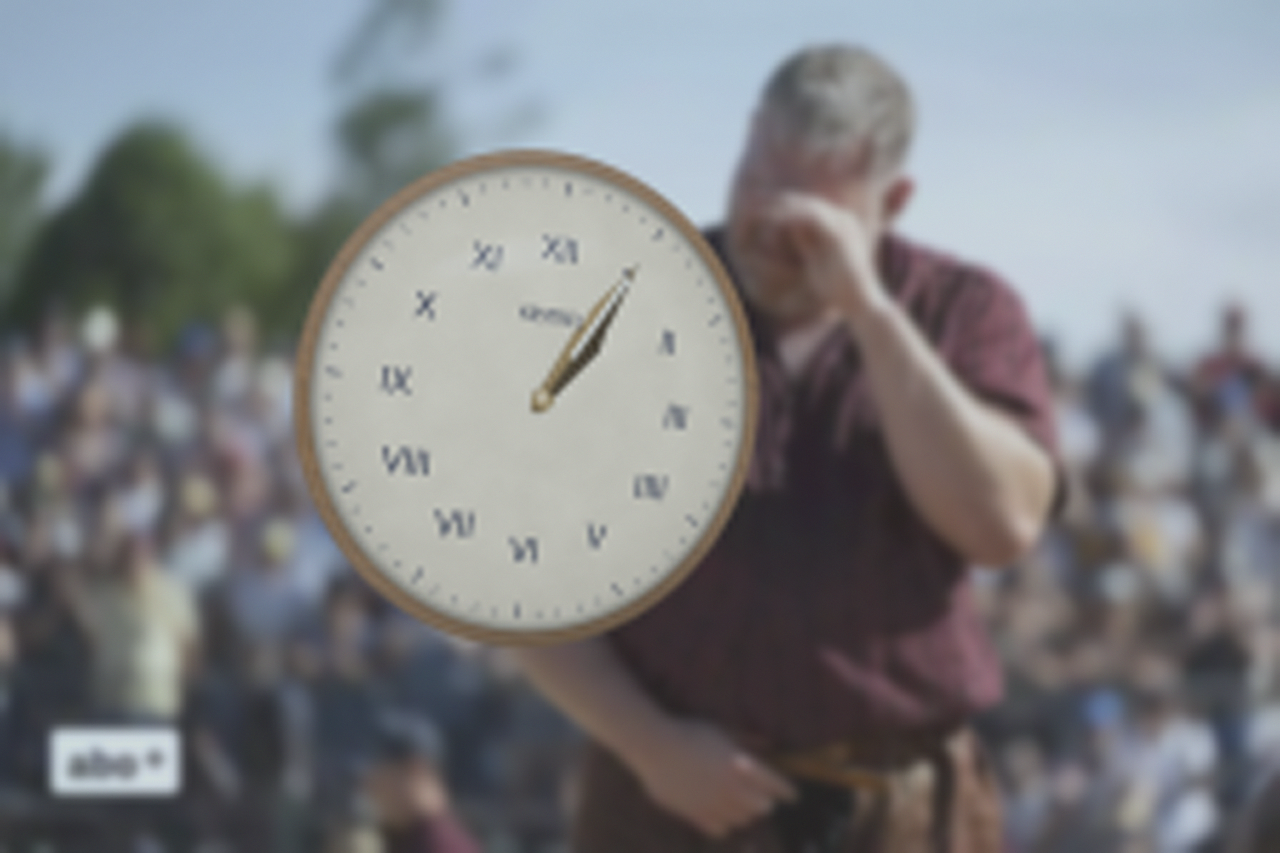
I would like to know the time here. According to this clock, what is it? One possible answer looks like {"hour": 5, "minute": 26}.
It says {"hour": 1, "minute": 5}
